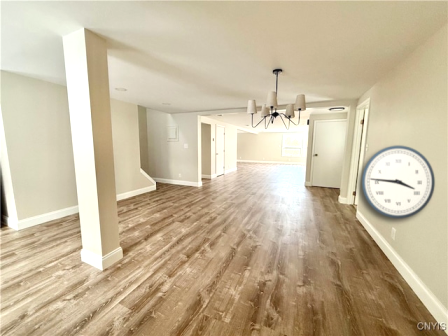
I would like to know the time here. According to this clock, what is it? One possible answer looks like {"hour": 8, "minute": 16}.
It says {"hour": 3, "minute": 46}
